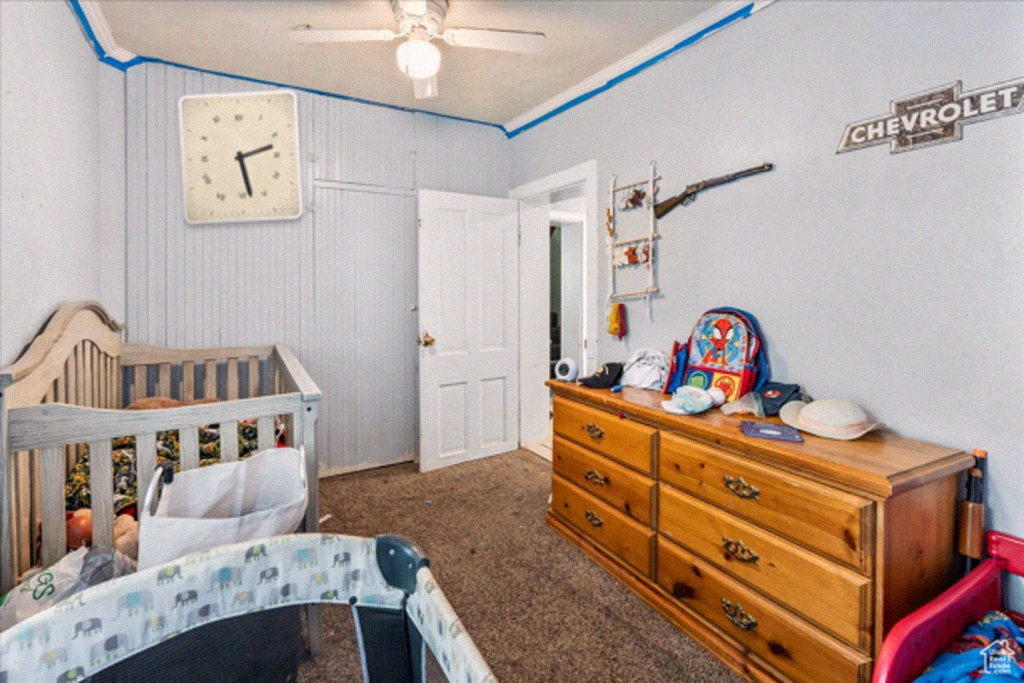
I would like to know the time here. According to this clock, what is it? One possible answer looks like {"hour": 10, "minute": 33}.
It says {"hour": 2, "minute": 28}
